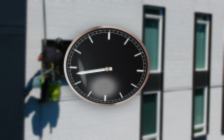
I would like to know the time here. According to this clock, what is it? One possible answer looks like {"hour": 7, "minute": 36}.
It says {"hour": 8, "minute": 43}
